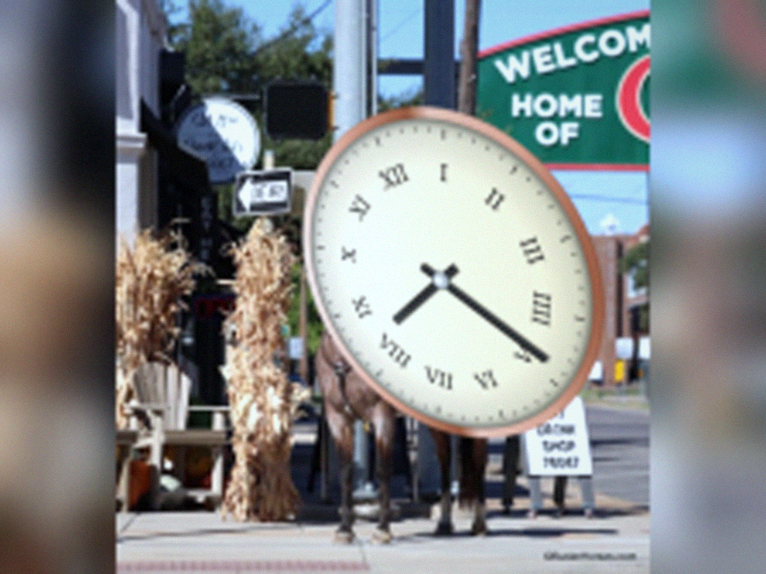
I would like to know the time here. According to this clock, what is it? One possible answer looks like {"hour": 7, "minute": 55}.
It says {"hour": 8, "minute": 24}
